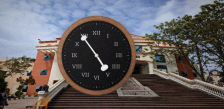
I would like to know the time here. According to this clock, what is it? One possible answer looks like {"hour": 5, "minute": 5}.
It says {"hour": 4, "minute": 54}
